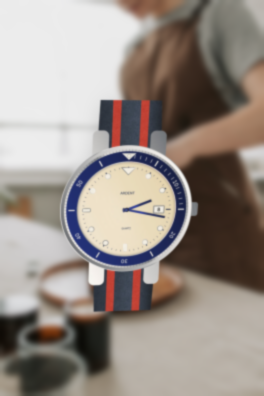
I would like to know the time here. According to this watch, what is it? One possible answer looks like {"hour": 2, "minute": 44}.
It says {"hour": 2, "minute": 17}
